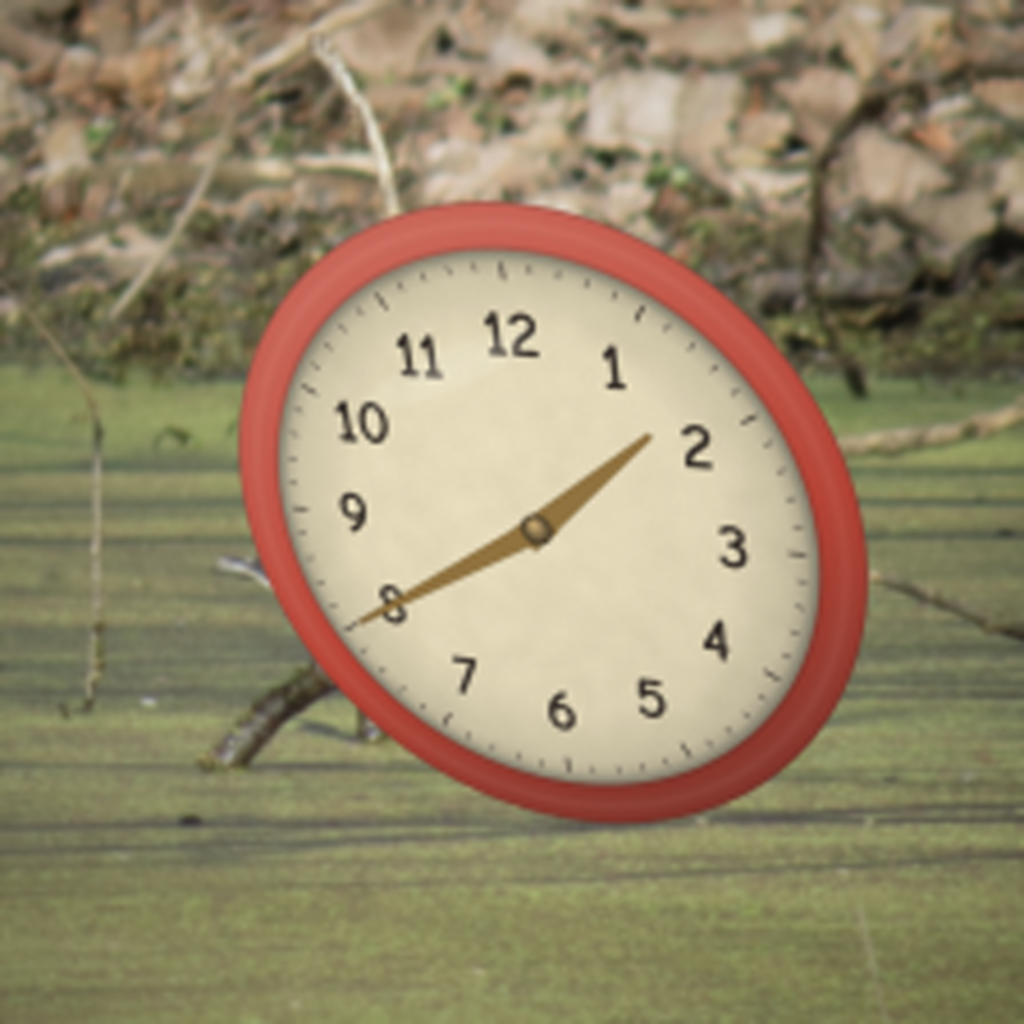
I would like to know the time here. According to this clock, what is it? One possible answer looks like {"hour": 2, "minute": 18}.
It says {"hour": 1, "minute": 40}
